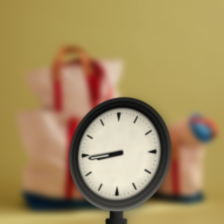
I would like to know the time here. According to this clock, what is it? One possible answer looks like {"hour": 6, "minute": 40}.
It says {"hour": 8, "minute": 44}
